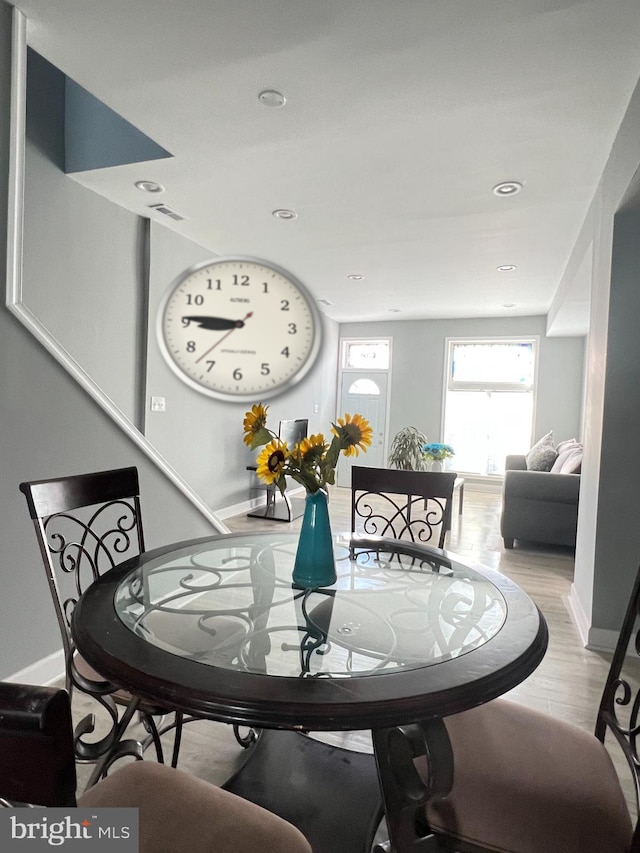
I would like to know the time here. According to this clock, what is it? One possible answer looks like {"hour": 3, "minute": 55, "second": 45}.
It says {"hour": 8, "minute": 45, "second": 37}
